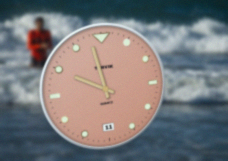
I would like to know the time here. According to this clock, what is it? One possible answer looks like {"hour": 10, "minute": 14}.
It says {"hour": 9, "minute": 58}
